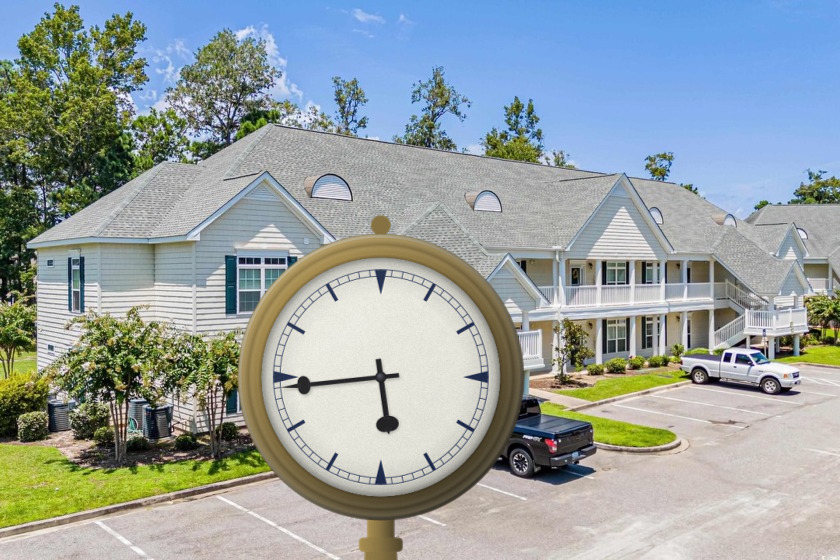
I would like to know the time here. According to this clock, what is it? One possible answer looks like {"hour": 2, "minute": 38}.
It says {"hour": 5, "minute": 44}
